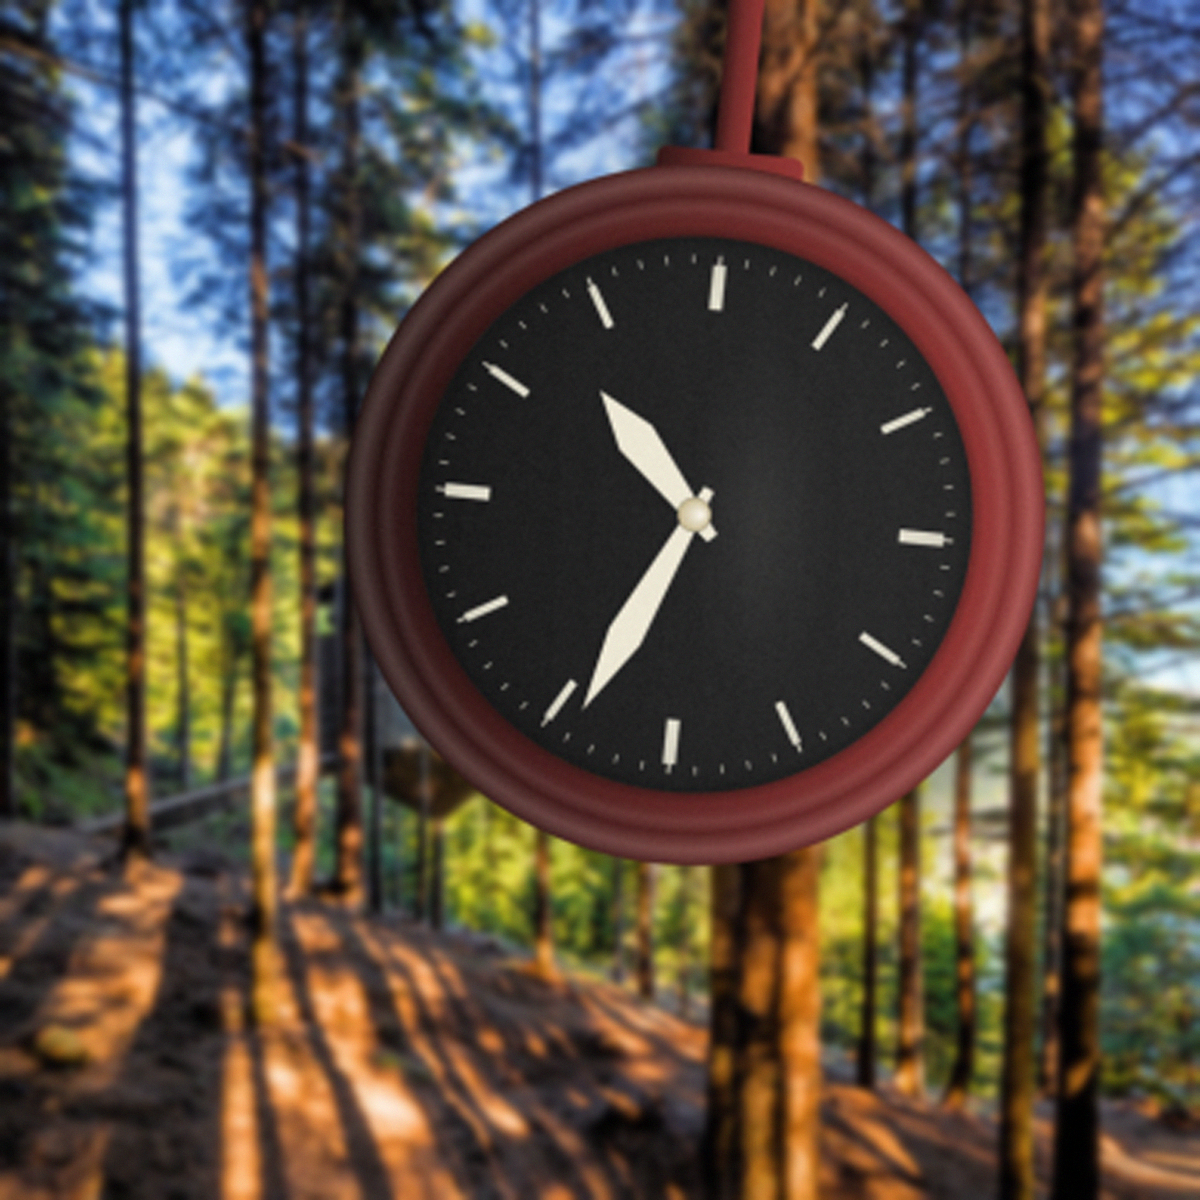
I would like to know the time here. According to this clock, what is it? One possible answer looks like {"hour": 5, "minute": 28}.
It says {"hour": 10, "minute": 34}
